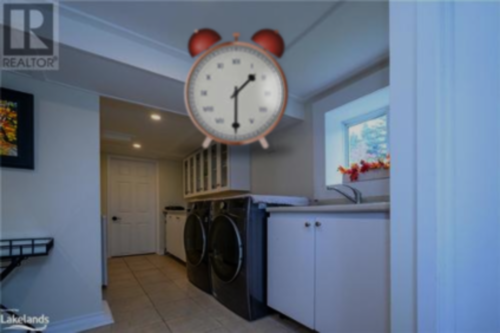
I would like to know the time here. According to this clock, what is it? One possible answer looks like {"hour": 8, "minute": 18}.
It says {"hour": 1, "minute": 30}
